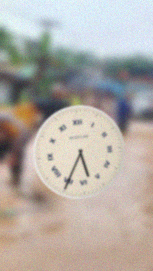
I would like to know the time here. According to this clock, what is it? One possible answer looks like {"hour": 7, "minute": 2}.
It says {"hour": 5, "minute": 35}
